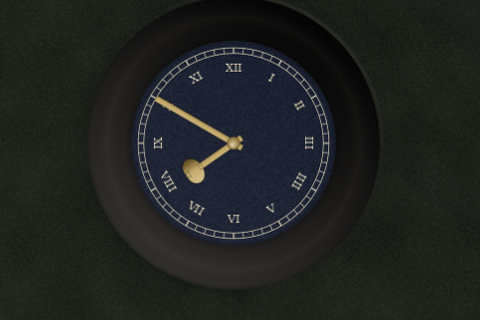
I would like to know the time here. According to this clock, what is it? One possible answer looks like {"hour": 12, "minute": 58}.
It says {"hour": 7, "minute": 50}
